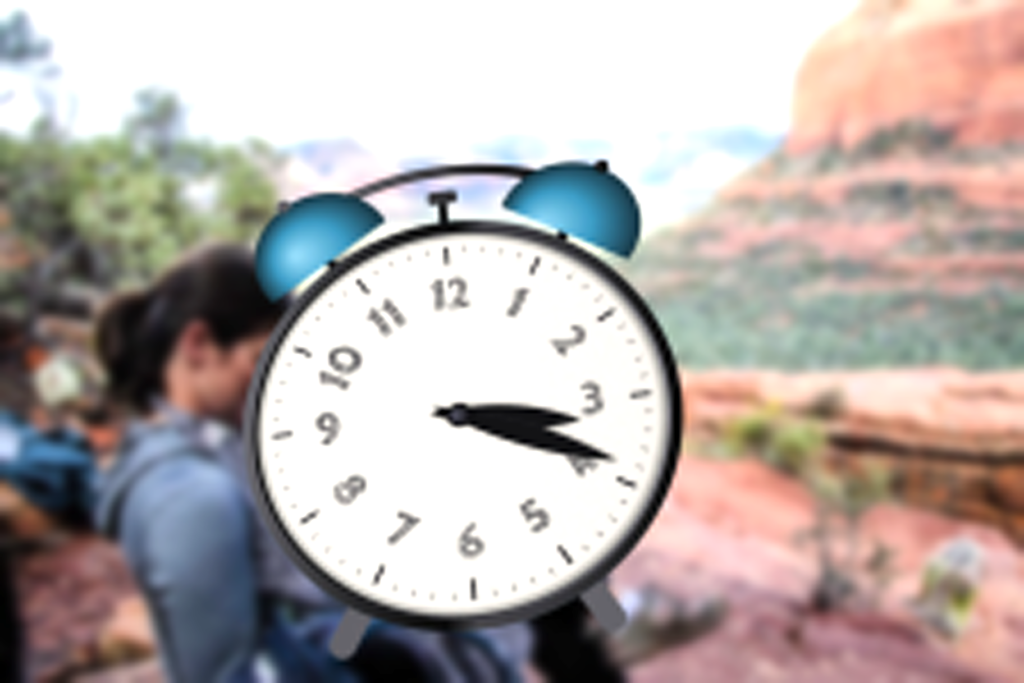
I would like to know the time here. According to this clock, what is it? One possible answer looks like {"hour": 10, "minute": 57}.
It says {"hour": 3, "minute": 19}
